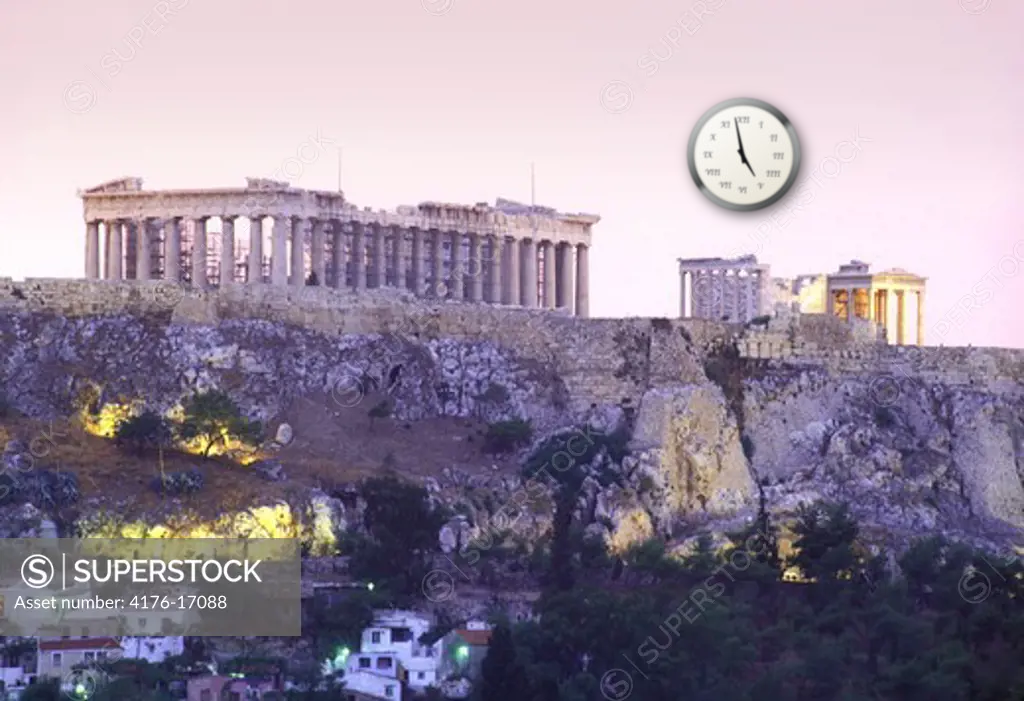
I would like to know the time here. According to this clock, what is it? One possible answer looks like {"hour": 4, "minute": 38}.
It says {"hour": 4, "minute": 58}
